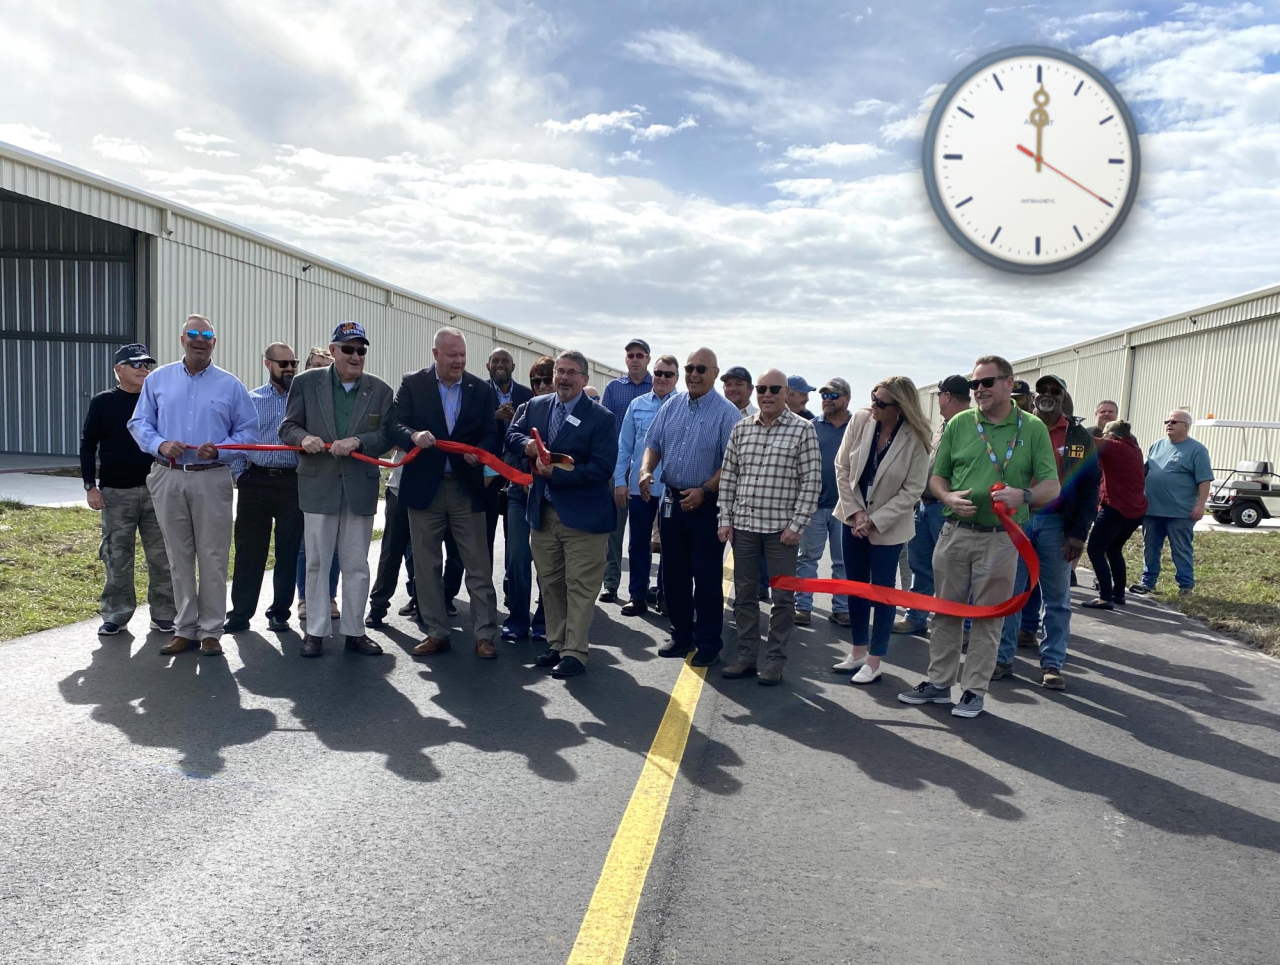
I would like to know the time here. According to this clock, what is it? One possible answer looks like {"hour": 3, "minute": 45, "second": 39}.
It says {"hour": 12, "minute": 0, "second": 20}
